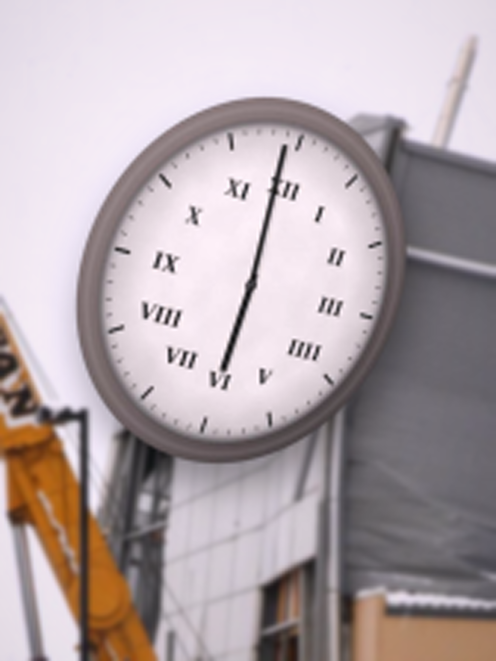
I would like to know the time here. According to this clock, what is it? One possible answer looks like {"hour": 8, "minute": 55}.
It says {"hour": 5, "minute": 59}
